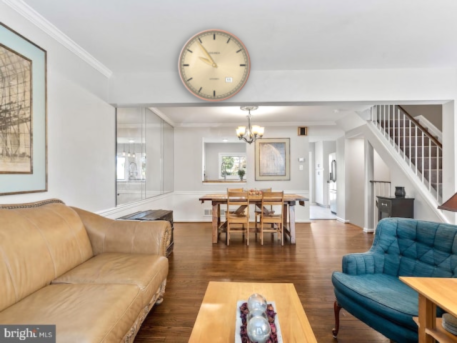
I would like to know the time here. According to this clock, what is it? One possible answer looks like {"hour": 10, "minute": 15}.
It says {"hour": 9, "minute": 54}
